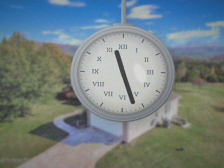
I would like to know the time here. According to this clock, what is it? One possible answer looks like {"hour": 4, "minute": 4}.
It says {"hour": 11, "minute": 27}
